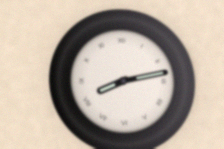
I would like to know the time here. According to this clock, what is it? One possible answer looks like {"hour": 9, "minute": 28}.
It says {"hour": 8, "minute": 13}
